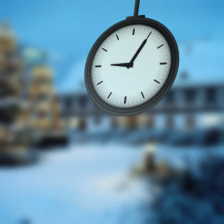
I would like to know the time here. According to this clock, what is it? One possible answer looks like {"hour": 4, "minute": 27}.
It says {"hour": 9, "minute": 5}
